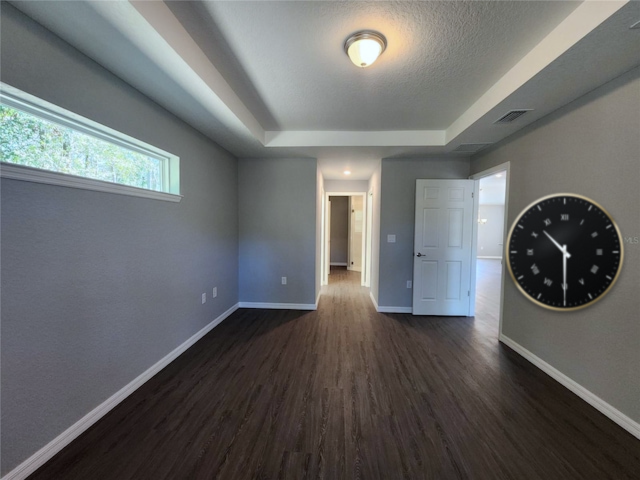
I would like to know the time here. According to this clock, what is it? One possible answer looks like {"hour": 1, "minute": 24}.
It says {"hour": 10, "minute": 30}
